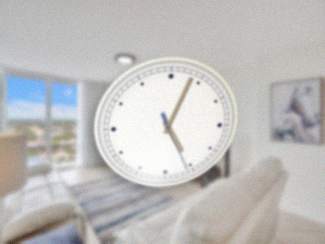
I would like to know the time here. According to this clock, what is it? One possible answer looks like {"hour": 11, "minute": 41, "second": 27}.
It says {"hour": 5, "minute": 3, "second": 26}
